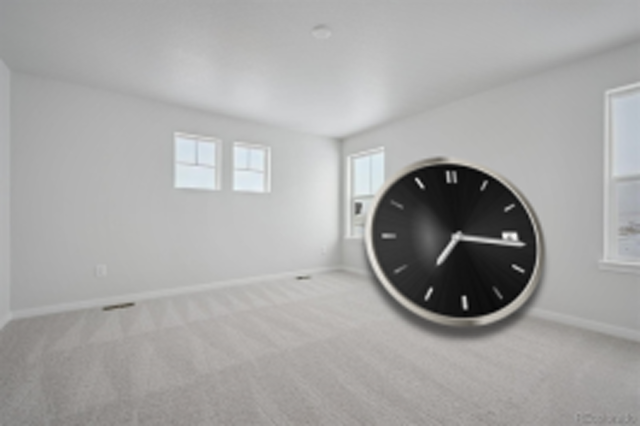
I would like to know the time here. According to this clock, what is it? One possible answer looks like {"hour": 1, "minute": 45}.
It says {"hour": 7, "minute": 16}
